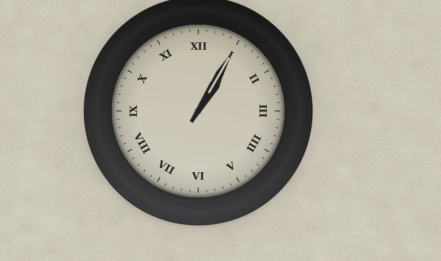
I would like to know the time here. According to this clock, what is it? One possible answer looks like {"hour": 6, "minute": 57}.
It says {"hour": 1, "minute": 5}
